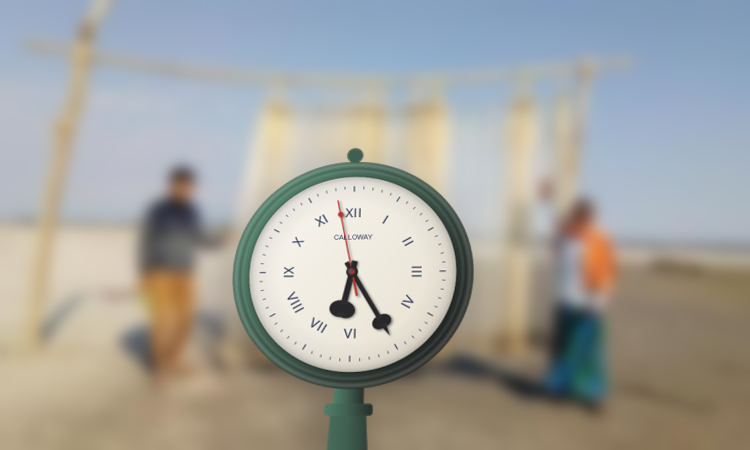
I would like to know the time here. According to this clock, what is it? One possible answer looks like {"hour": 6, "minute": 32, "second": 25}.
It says {"hour": 6, "minute": 24, "second": 58}
